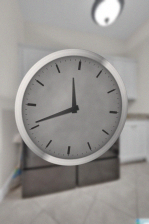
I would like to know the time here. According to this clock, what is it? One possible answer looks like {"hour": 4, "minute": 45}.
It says {"hour": 11, "minute": 41}
